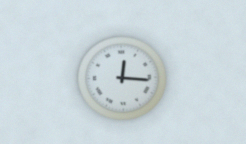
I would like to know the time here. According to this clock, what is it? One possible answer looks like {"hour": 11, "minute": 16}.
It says {"hour": 12, "minute": 16}
